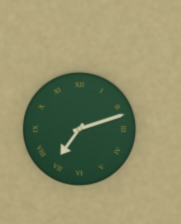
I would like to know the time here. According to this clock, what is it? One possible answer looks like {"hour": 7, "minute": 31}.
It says {"hour": 7, "minute": 12}
